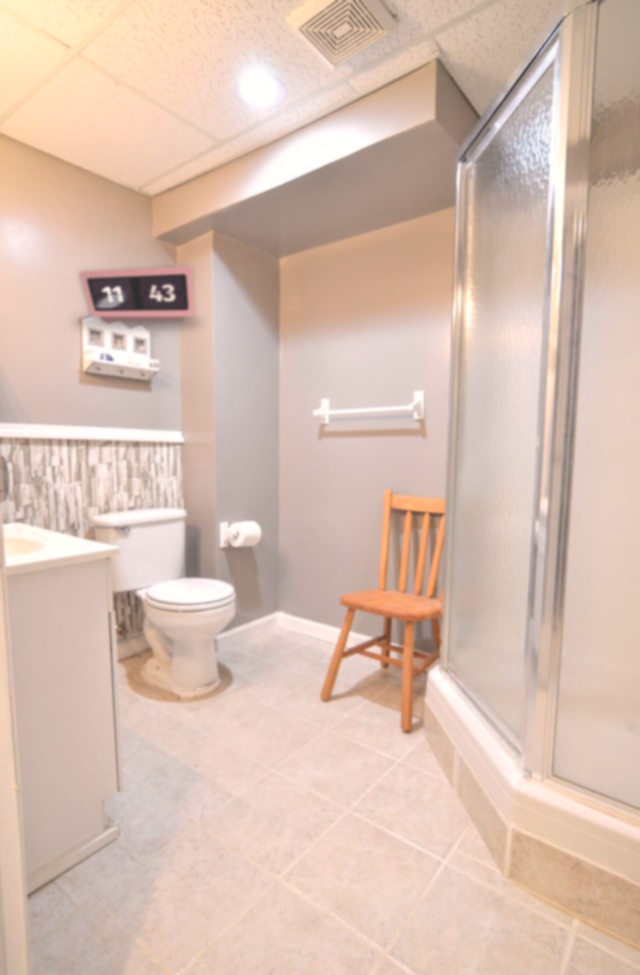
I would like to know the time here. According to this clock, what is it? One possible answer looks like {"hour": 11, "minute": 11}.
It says {"hour": 11, "minute": 43}
